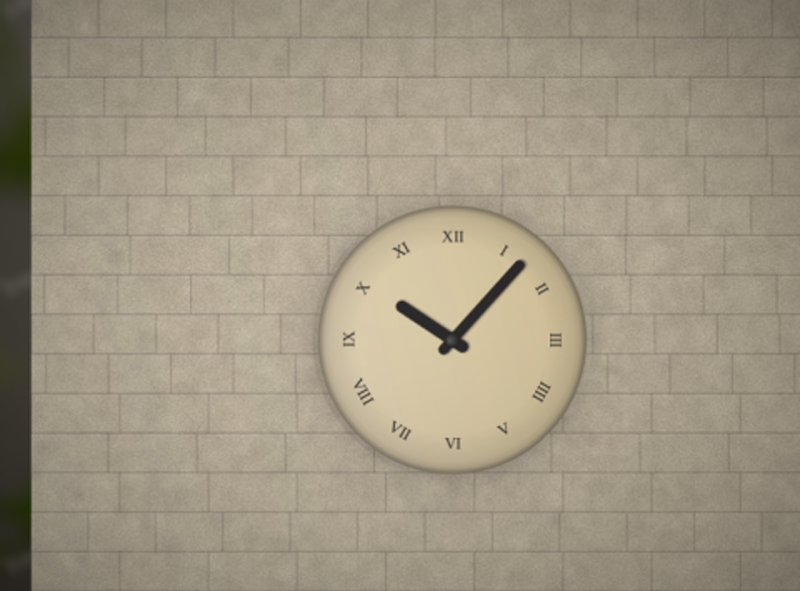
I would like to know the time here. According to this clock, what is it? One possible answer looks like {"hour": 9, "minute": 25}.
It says {"hour": 10, "minute": 7}
